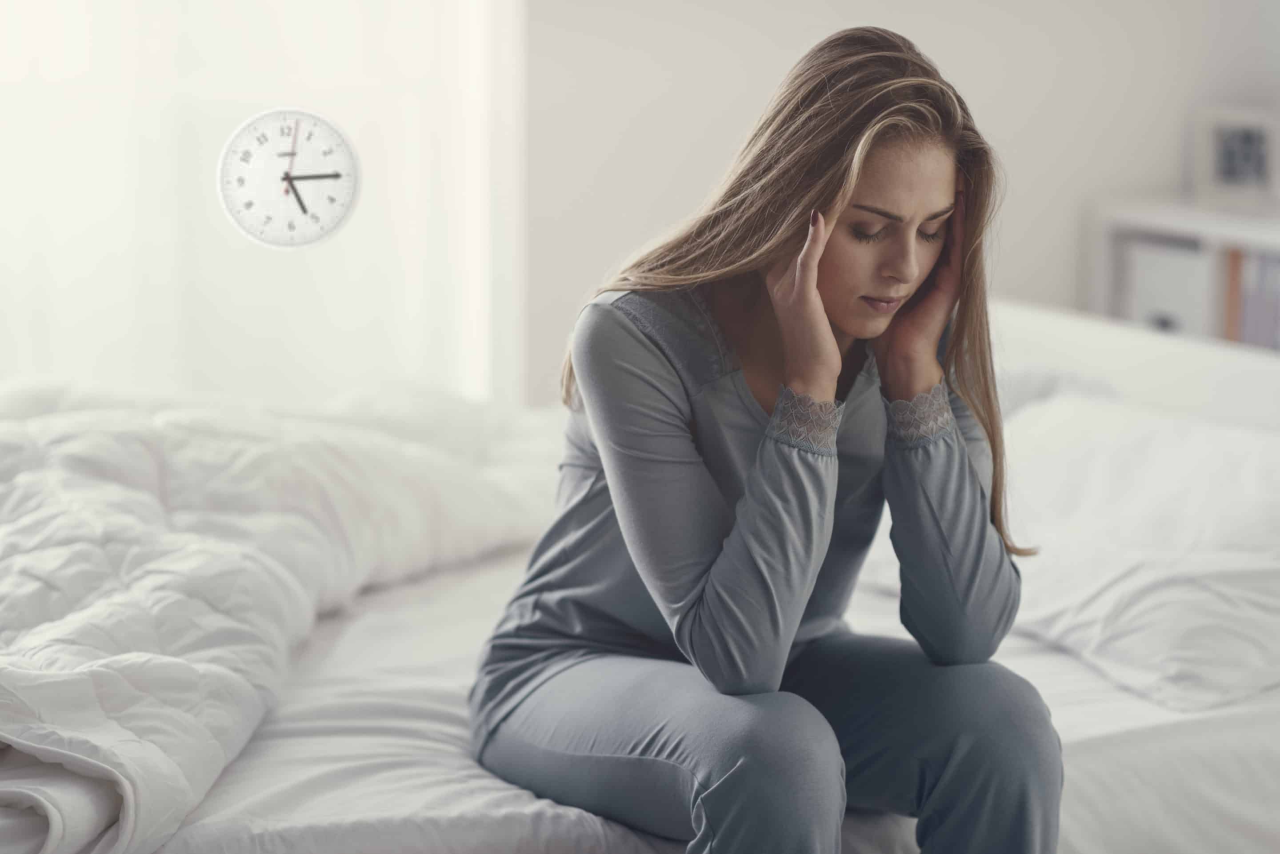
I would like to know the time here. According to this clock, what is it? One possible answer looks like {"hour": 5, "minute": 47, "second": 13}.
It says {"hour": 5, "minute": 15, "second": 2}
